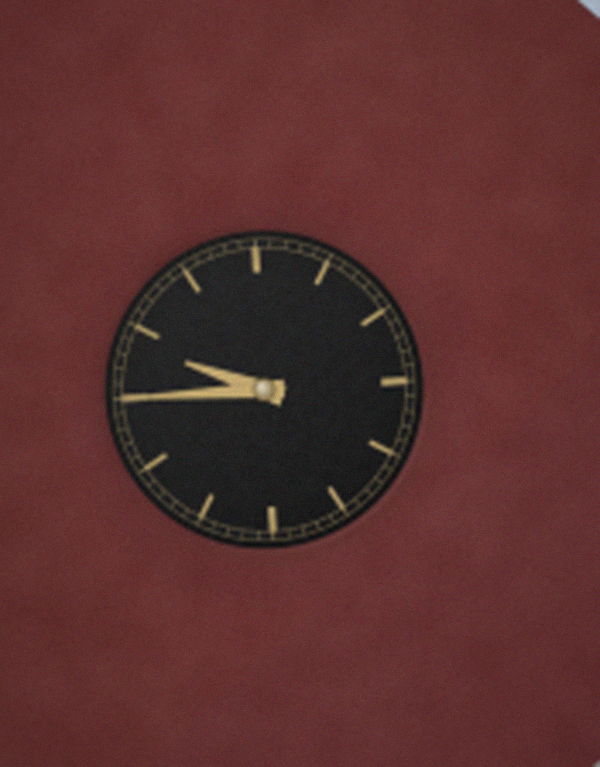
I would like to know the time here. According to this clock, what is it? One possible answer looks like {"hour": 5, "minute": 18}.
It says {"hour": 9, "minute": 45}
